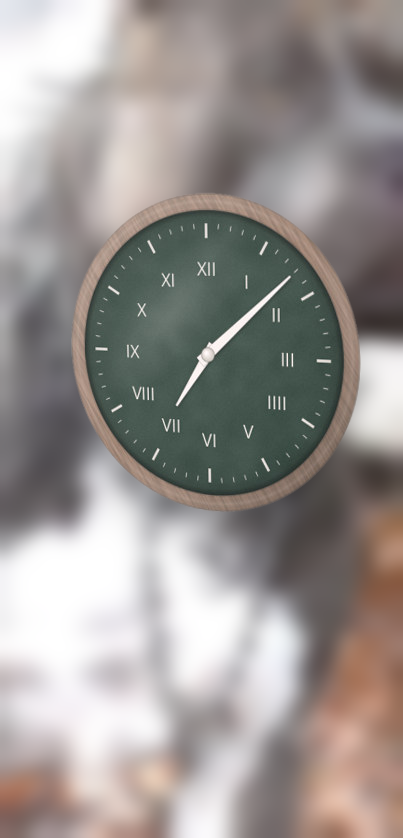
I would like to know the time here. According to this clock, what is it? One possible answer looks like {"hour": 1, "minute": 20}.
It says {"hour": 7, "minute": 8}
